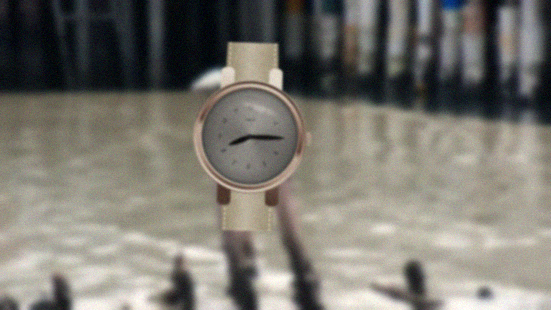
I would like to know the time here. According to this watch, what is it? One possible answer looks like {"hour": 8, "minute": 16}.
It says {"hour": 8, "minute": 15}
